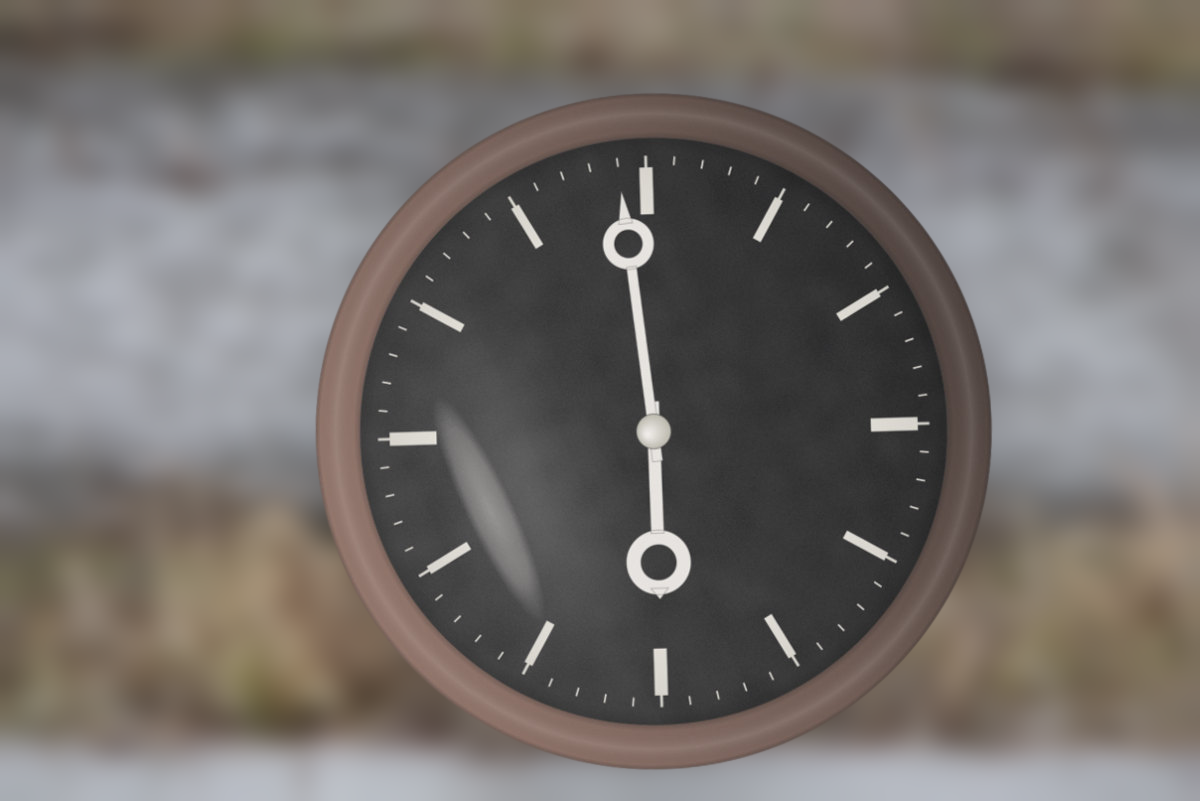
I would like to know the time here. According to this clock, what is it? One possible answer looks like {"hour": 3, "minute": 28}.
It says {"hour": 5, "minute": 59}
